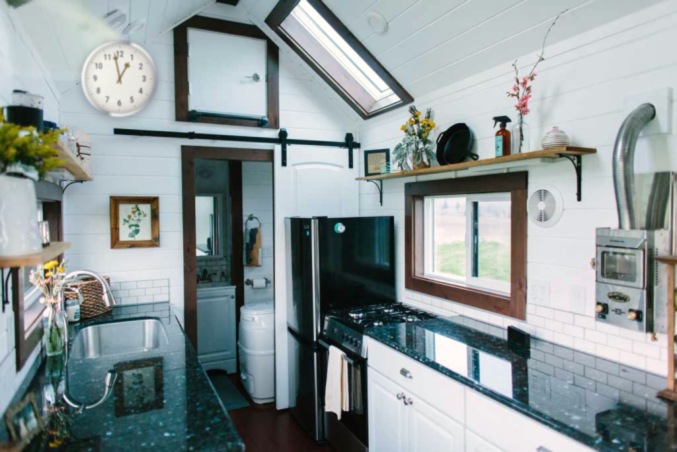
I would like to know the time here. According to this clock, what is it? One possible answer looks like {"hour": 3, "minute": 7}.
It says {"hour": 12, "minute": 58}
